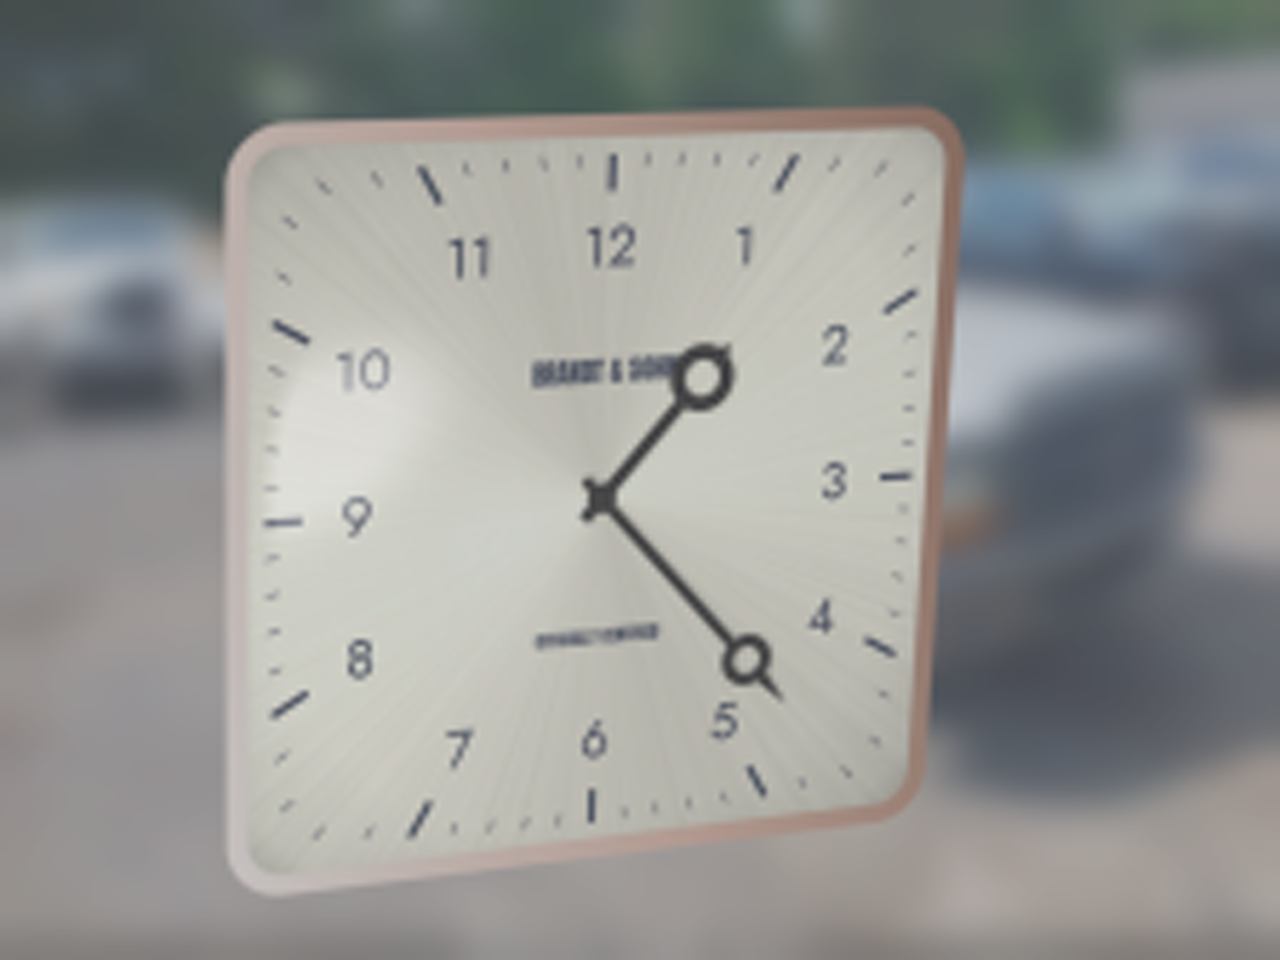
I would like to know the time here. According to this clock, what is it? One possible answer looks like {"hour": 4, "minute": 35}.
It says {"hour": 1, "minute": 23}
